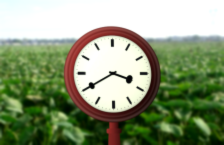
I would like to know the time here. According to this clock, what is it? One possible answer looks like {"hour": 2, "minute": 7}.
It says {"hour": 3, "minute": 40}
